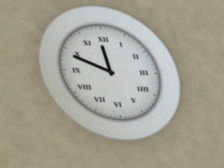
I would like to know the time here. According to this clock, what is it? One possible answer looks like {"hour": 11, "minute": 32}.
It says {"hour": 11, "minute": 49}
